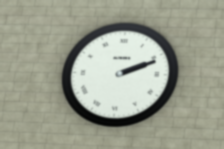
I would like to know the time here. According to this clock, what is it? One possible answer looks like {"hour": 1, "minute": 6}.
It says {"hour": 2, "minute": 11}
